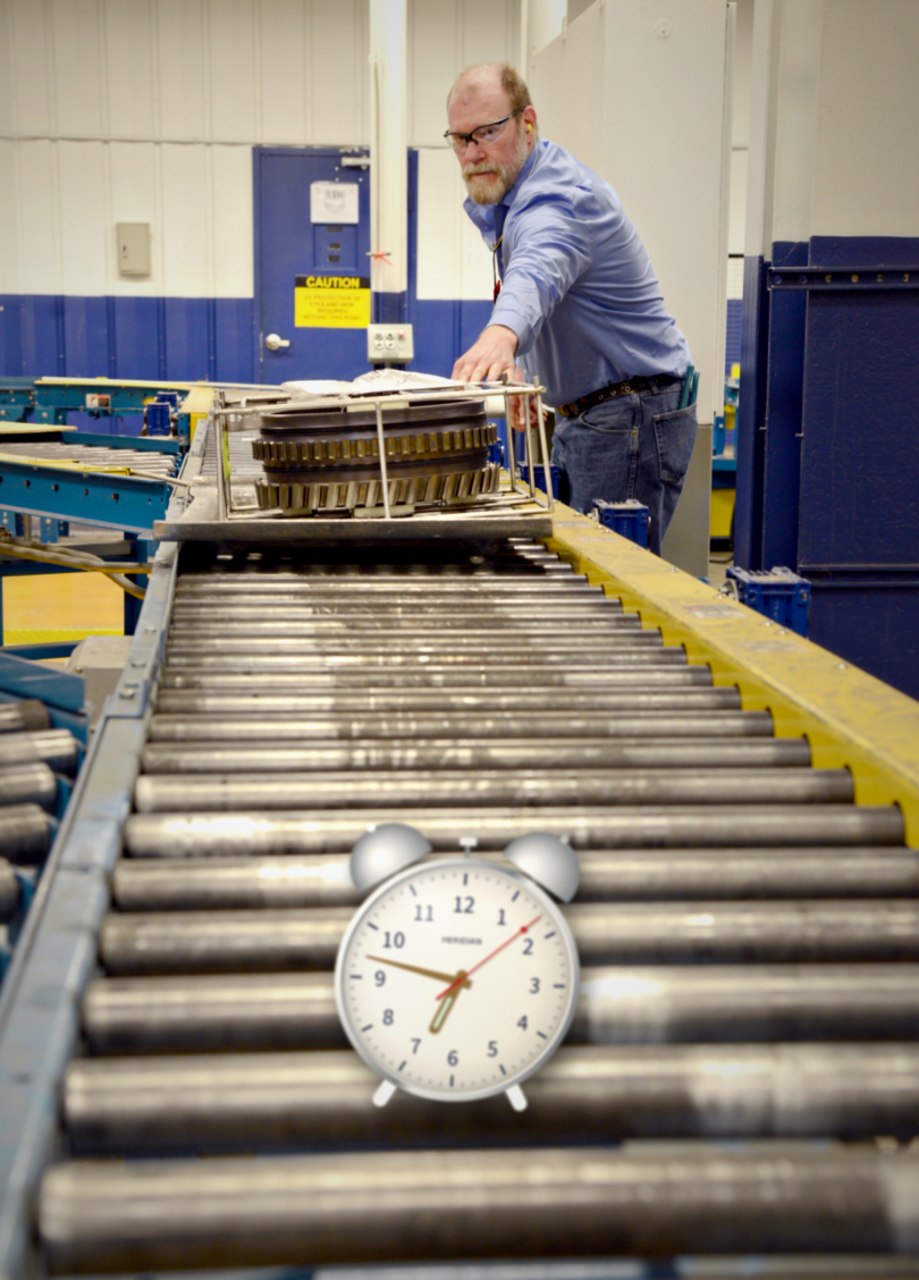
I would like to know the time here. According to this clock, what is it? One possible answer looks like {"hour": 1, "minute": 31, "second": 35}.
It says {"hour": 6, "minute": 47, "second": 8}
